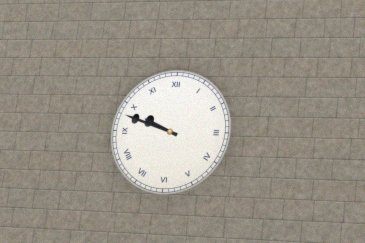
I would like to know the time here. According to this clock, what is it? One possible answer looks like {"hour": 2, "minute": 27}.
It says {"hour": 9, "minute": 48}
